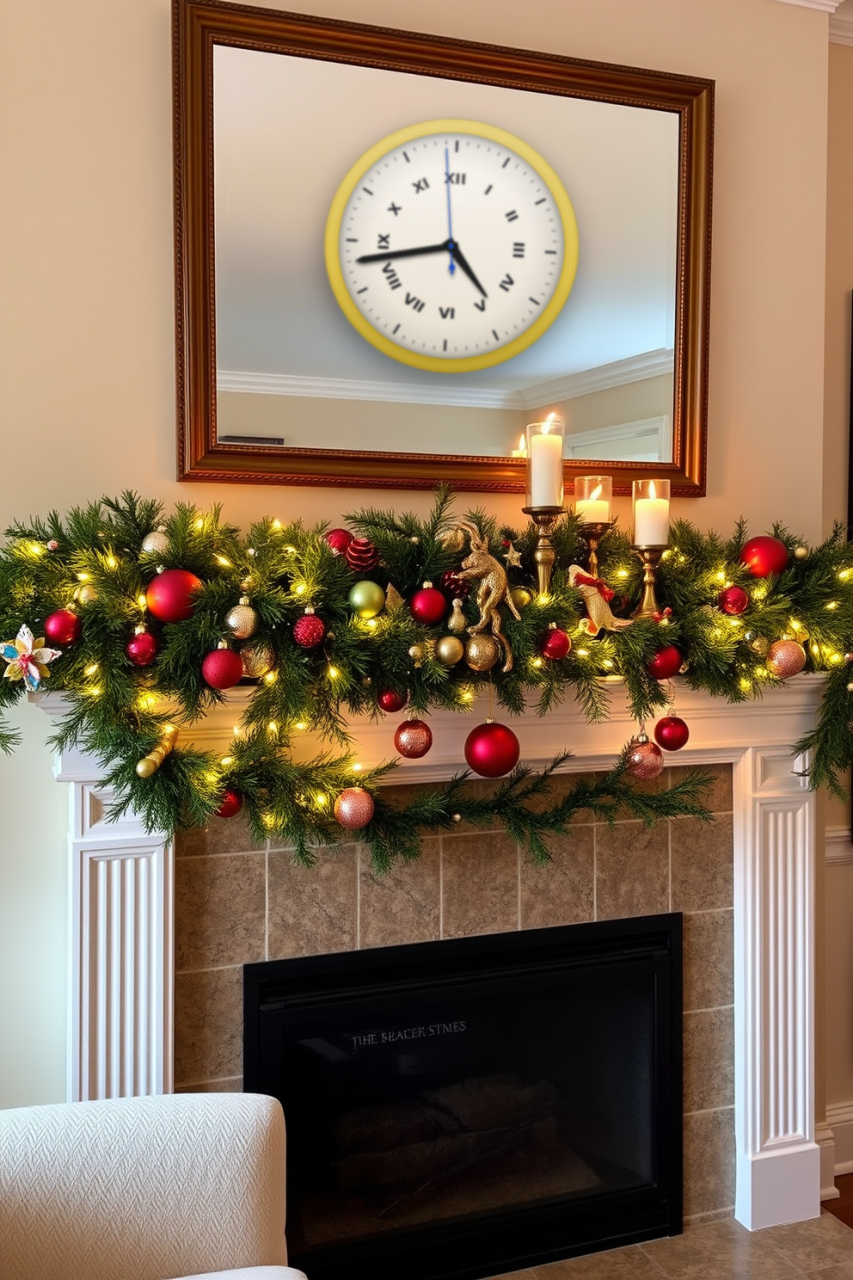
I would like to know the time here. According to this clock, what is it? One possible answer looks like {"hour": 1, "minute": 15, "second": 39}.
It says {"hour": 4, "minute": 42, "second": 59}
